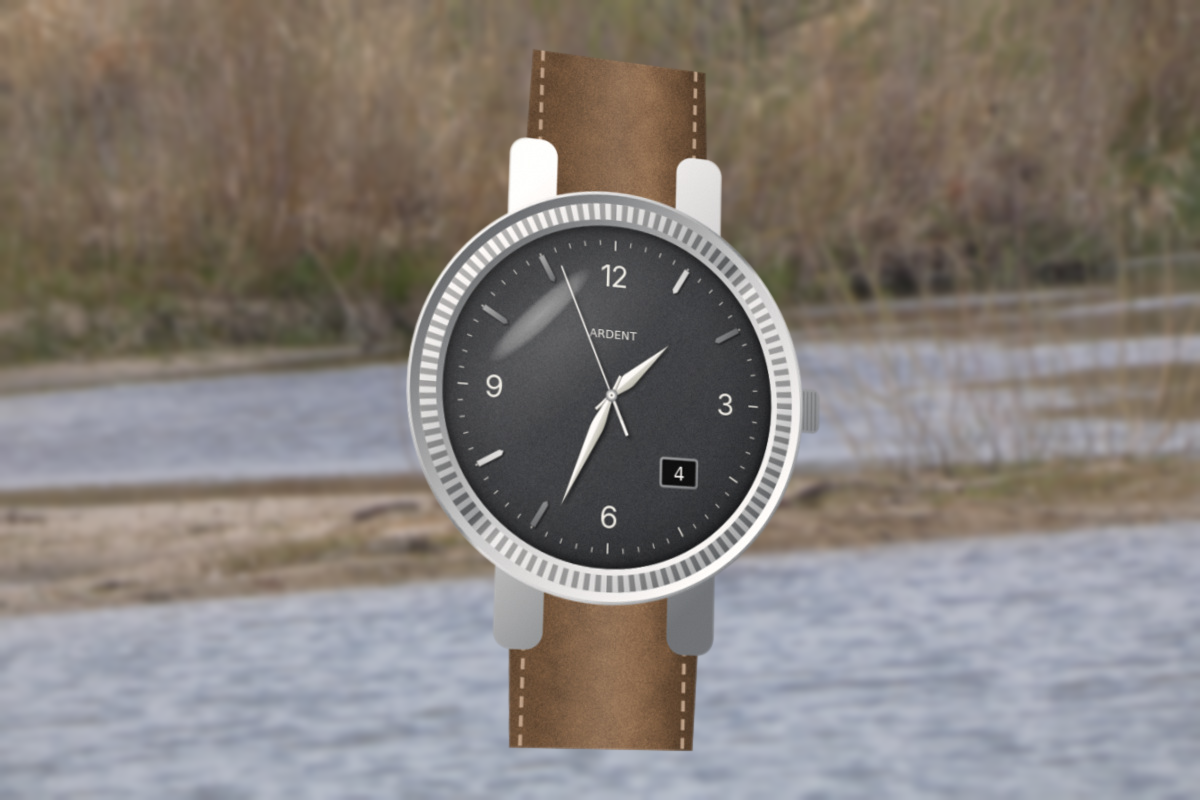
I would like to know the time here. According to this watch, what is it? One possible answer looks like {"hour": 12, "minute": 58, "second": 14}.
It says {"hour": 1, "minute": 33, "second": 56}
